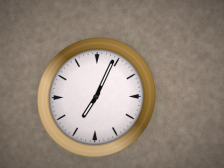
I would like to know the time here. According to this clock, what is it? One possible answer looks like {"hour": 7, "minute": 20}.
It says {"hour": 7, "minute": 4}
